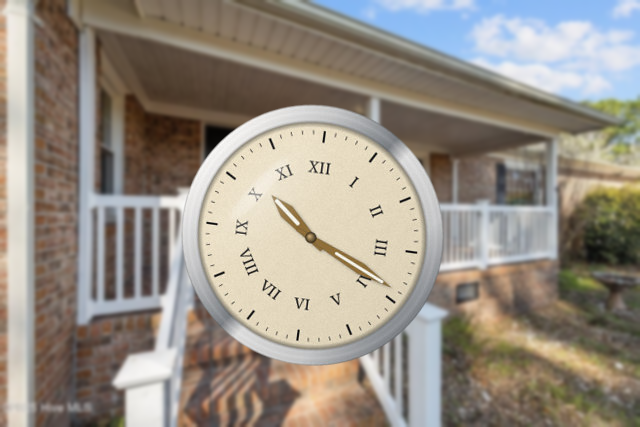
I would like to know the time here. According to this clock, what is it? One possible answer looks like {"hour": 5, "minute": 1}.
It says {"hour": 10, "minute": 19}
